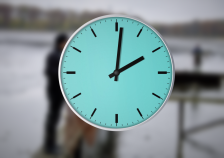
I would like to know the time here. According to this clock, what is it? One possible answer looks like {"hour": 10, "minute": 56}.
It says {"hour": 2, "minute": 1}
